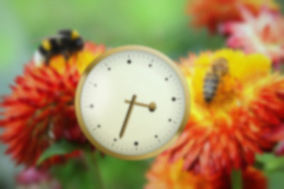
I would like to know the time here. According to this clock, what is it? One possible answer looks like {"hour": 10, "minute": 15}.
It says {"hour": 3, "minute": 34}
